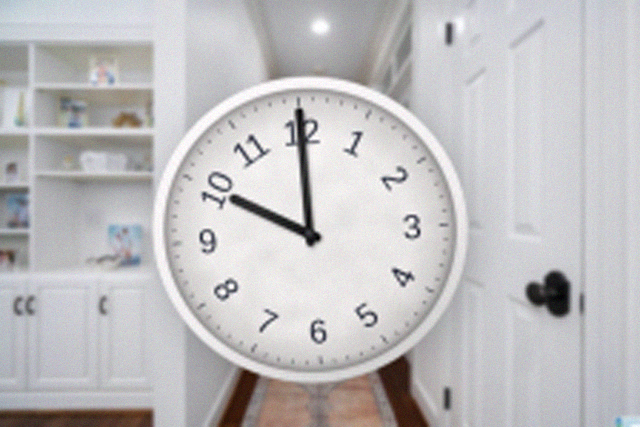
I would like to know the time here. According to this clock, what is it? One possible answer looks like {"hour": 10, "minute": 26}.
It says {"hour": 10, "minute": 0}
